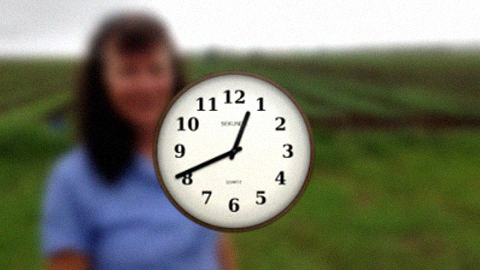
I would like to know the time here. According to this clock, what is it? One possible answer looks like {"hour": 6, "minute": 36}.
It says {"hour": 12, "minute": 41}
